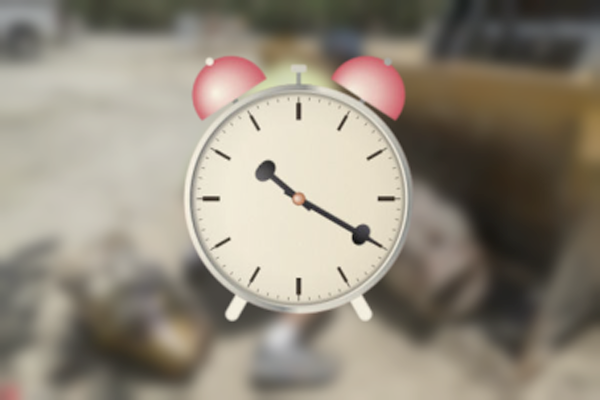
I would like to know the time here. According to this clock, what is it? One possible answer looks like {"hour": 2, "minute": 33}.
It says {"hour": 10, "minute": 20}
